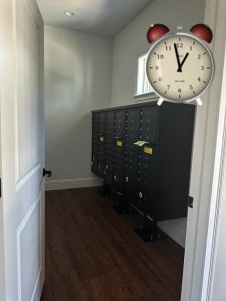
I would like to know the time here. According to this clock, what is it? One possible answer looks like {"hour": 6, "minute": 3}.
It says {"hour": 12, "minute": 58}
